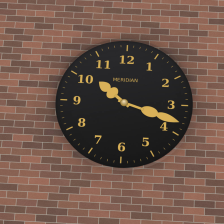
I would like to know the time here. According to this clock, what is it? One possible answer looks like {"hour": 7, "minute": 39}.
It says {"hour": 10, "minute": 18}
